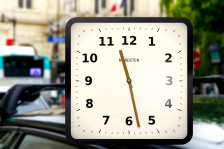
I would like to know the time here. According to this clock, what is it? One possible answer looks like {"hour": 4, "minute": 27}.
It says {"hour": 11, "minute": 28}
